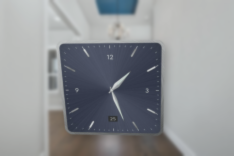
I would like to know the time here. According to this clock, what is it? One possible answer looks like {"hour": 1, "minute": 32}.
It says {"hour": 1, "minute": 27}
